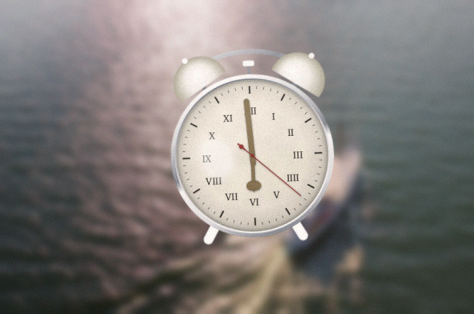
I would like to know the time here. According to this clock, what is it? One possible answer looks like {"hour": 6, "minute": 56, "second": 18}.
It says {"hour": 5, "minute": 59, "second": 22}
